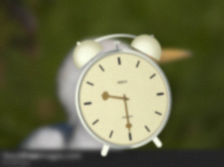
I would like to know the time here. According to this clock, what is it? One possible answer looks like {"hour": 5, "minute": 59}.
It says {"hour": 9, "minute": 30}
